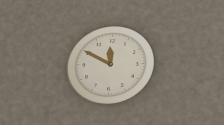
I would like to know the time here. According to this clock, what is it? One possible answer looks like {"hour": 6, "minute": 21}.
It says {"hour": 11, "minute": 50}
